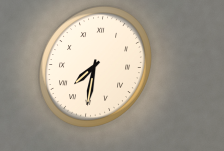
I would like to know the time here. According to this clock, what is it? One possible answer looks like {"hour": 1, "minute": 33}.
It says {"hour": 7, "minute": 30}
